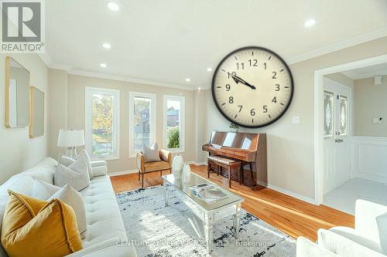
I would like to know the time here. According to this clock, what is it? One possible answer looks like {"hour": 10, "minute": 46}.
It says {"hour": 9, "minute": 50}
